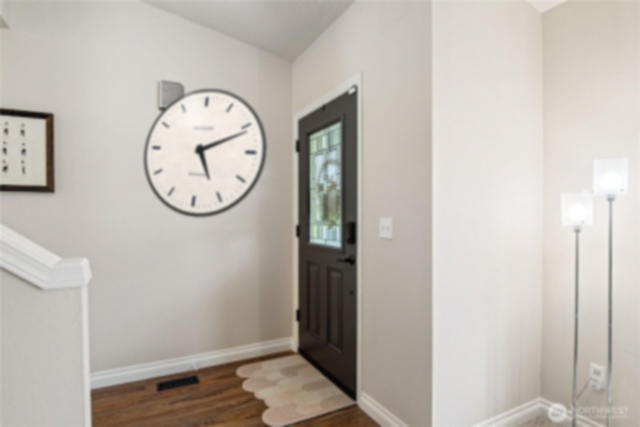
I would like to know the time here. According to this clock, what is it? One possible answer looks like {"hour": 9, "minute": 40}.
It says {"hour": 5, "minute": 11}
